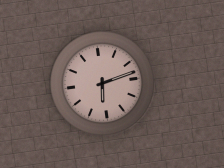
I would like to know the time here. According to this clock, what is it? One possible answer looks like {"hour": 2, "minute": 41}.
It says {"hour": 6, "minute": 13}
